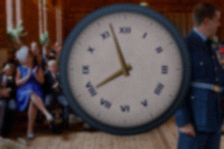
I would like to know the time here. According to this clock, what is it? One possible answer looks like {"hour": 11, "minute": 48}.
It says {"hour": 7, "minute": 57}
